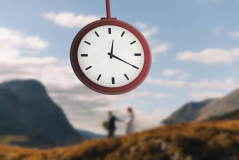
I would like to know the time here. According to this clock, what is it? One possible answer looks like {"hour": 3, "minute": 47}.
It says {"hour": 12, "minute": 20}
